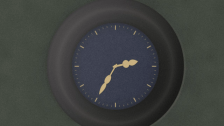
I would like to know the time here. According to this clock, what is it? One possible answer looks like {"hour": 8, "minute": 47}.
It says {"hour": 2, "minute": 35}
